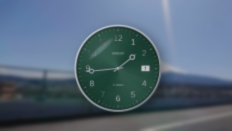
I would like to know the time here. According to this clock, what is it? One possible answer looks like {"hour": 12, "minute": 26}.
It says {"hour": 1, "minute": 44}
